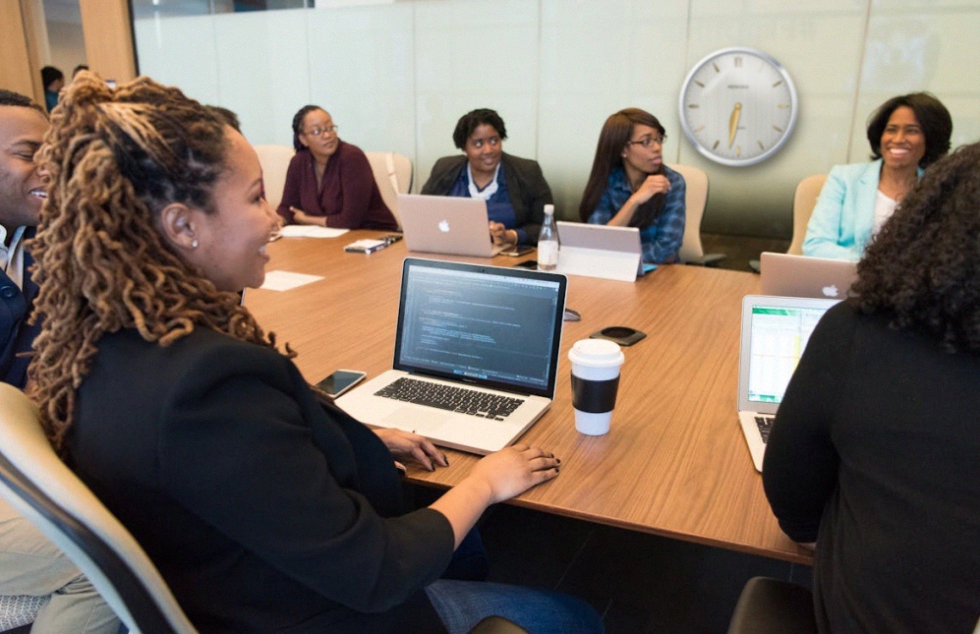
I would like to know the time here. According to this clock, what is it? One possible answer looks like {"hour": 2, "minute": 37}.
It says {"hour": 6, "minute": 32}
